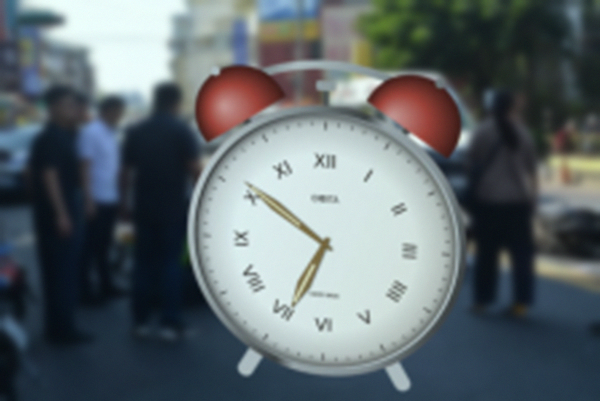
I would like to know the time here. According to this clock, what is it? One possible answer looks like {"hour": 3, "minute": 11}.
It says {"hour": 6, "minute": 51}
